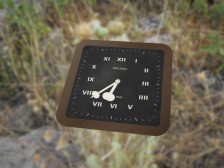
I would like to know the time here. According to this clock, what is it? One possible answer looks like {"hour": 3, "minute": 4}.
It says {"hour": 6, "minute": 38}
